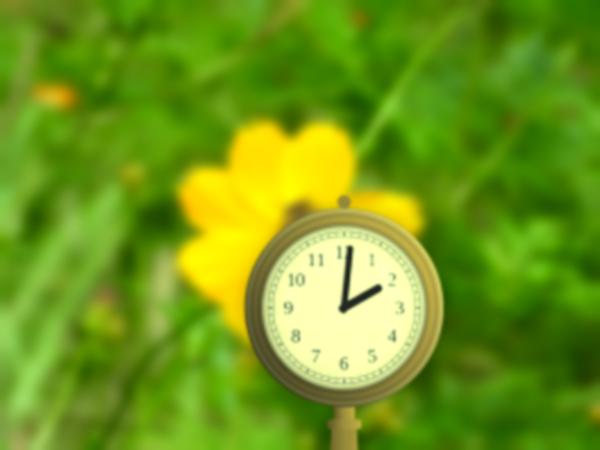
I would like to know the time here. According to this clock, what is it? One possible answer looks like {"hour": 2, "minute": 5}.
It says {"hour": 2, "minute": 1}
